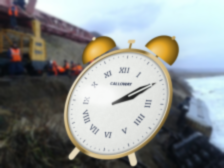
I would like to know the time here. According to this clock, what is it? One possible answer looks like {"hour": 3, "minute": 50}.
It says {"hour": 2, "minute": 10}
